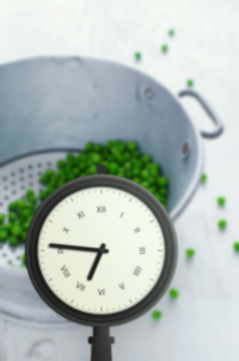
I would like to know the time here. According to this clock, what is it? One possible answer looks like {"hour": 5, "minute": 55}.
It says {"hour": 6, "minute": 46}
